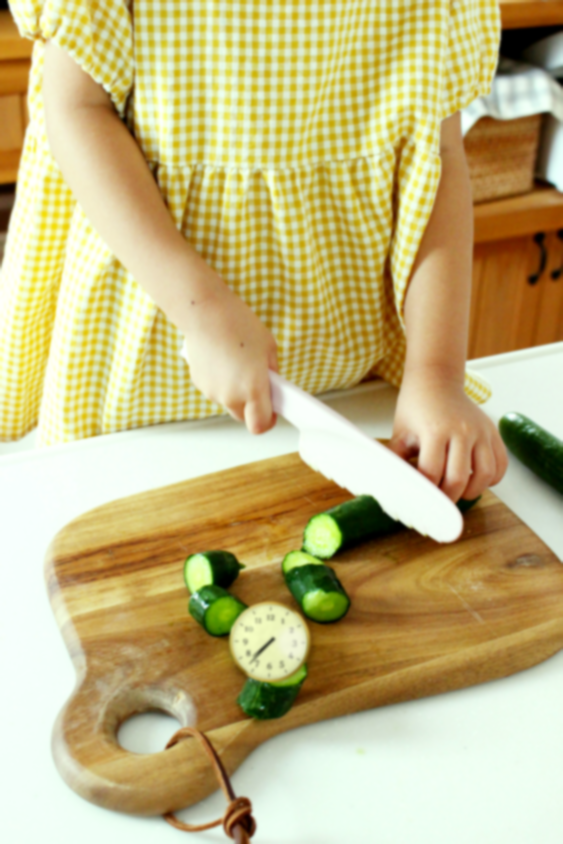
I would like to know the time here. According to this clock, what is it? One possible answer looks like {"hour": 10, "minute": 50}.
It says {"hour": 7, "minute": 37}
